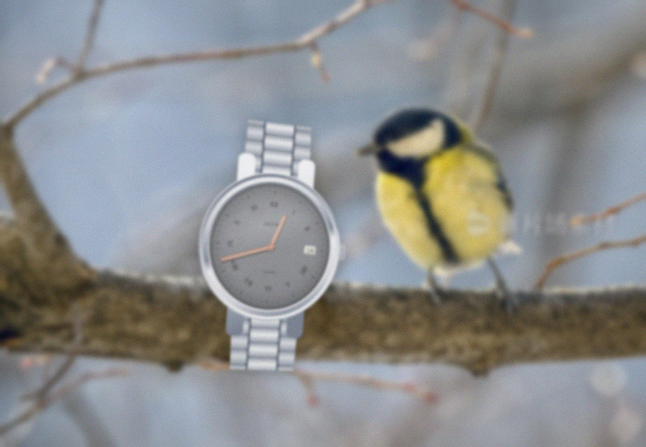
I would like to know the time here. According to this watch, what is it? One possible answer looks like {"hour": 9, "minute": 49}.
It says {"hour": 12, "minute": 42}
